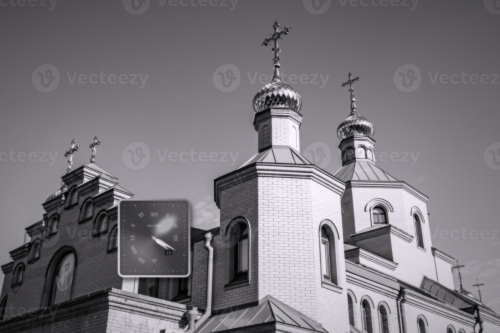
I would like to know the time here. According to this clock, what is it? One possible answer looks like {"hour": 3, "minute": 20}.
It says {"hour": 4, "minute": 20}
